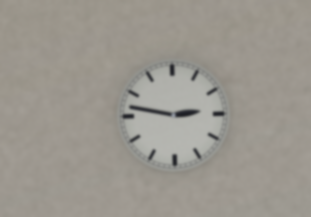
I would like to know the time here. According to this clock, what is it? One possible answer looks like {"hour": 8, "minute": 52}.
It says {"hour": 2, "minute": 47}
